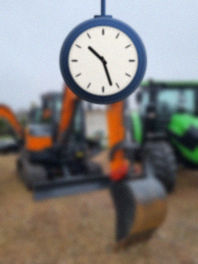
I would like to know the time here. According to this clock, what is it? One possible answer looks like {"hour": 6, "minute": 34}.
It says {"hour": 10, "minute": 27}
